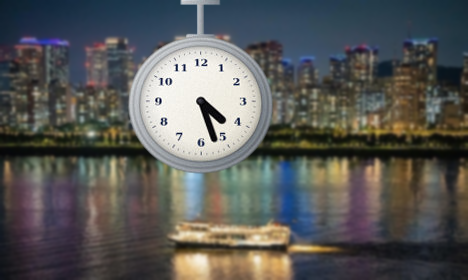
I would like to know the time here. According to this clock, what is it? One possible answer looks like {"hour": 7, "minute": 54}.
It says {"hour": 4, "minute": 27}
